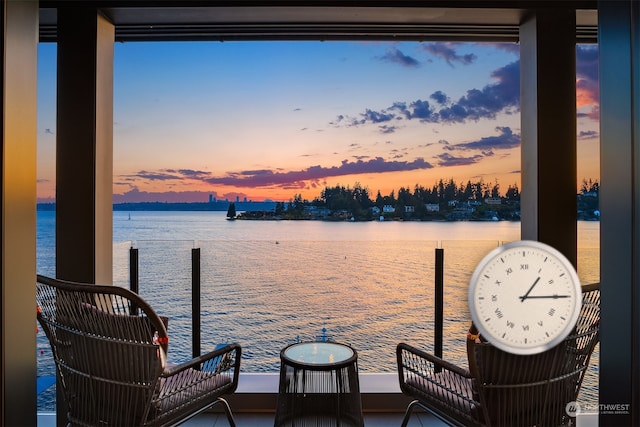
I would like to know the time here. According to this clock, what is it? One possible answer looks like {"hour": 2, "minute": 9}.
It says {"hour": 1, "minute": 15}
